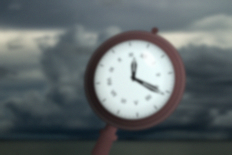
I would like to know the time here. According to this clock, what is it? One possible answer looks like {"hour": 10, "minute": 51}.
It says {"hour": 11, "minute": 16}
